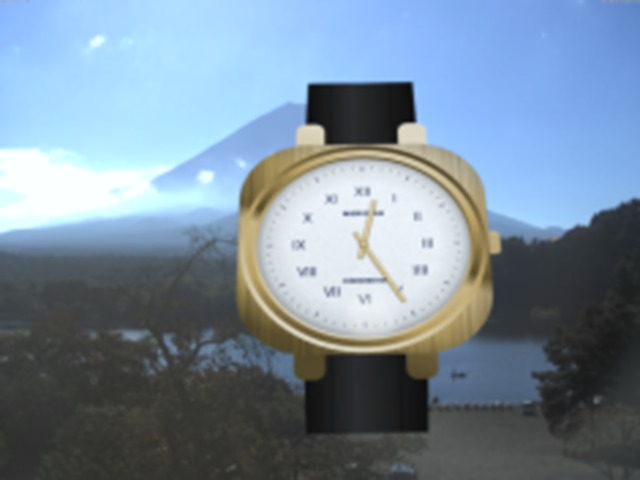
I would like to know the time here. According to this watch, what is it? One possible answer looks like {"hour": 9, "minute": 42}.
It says {"hour": 12, "minute": 25}
